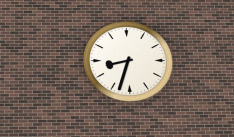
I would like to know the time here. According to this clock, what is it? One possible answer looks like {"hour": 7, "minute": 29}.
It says {"hour": 8, "minute": 33}
